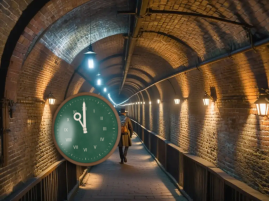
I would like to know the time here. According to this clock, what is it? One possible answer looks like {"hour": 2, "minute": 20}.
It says {"hour": 11, "minute": 0}
